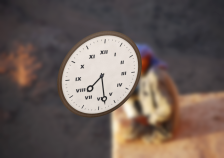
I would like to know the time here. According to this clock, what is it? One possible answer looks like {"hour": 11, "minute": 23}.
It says {"hour": 7, "minute": 28}
